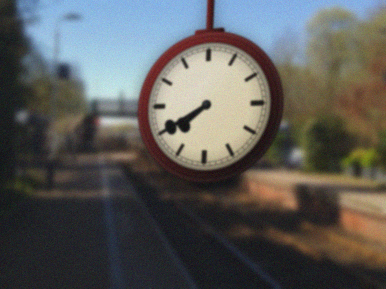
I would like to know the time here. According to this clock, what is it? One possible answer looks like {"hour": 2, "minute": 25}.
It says {"hour": 7, "minute": 40}
